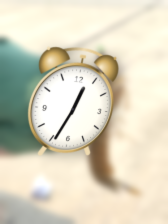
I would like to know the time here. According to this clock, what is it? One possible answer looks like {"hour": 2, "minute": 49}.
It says {"hour": 12, "minute": 34}
